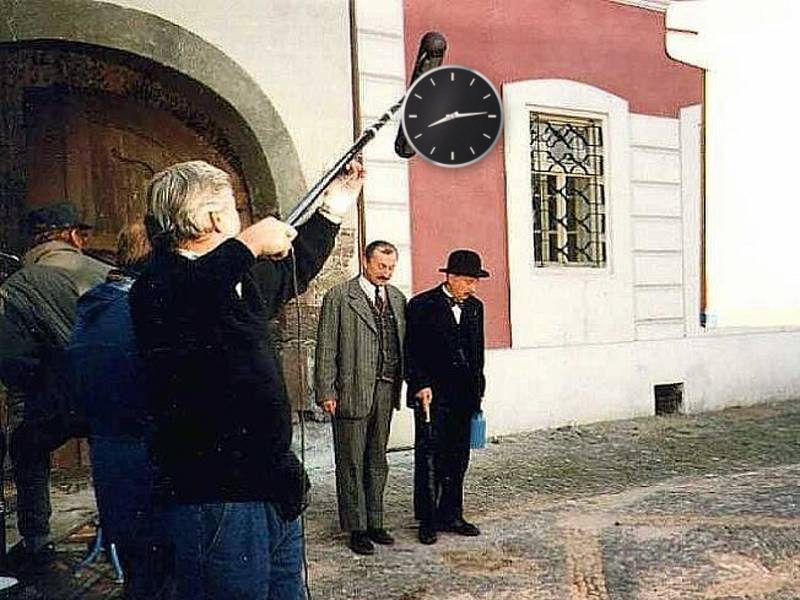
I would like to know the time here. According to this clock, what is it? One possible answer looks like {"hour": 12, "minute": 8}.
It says {"hour": 8, "minute": 14}
